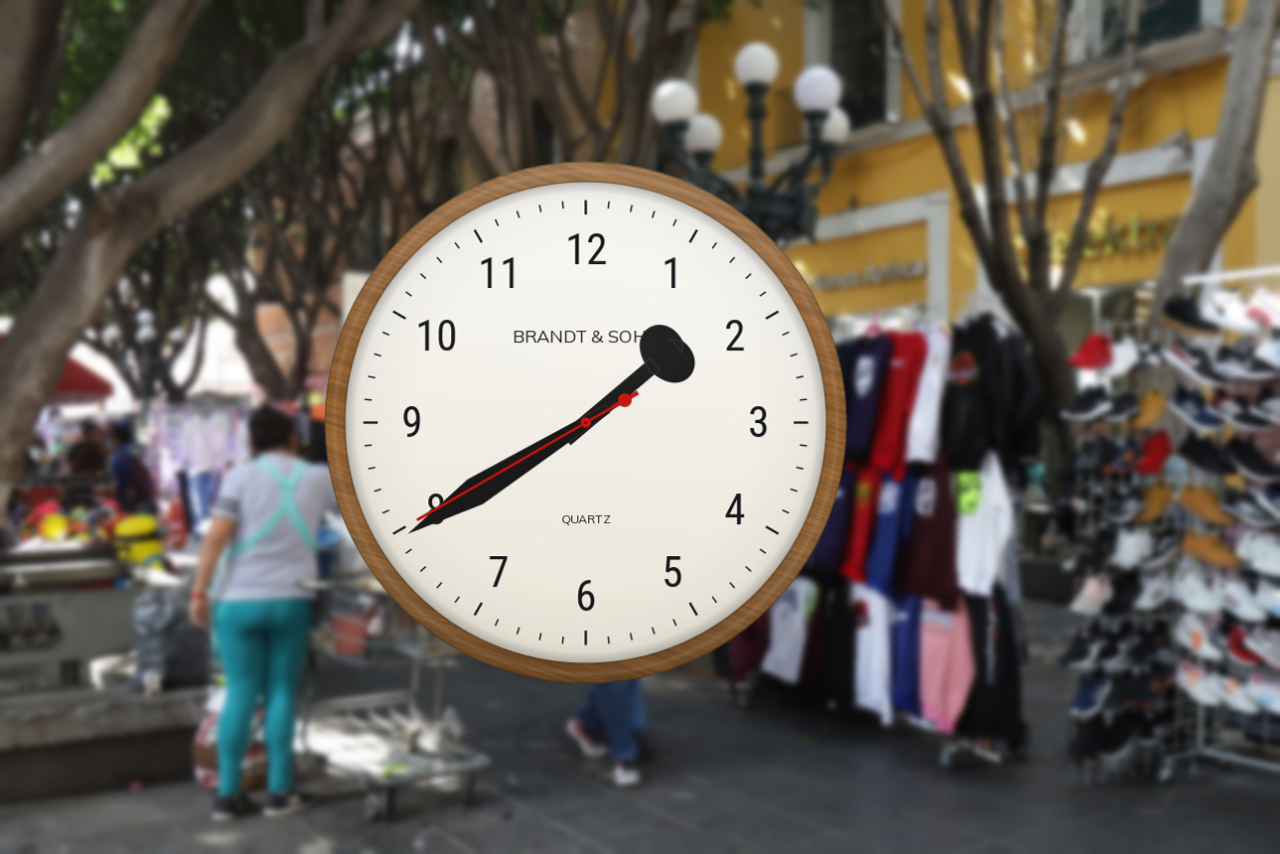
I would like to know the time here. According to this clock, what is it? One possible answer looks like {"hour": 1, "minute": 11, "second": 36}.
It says {"hour": 1, "minute": 39, "second": 40}
